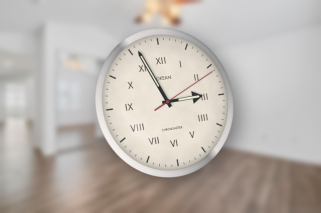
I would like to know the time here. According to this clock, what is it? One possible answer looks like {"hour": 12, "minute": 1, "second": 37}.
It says {"hour": 2, "minute": 56, "second": 11}
